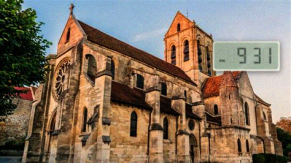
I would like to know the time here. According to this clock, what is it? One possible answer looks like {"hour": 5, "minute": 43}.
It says {"hour": 9, "minute": 31}
